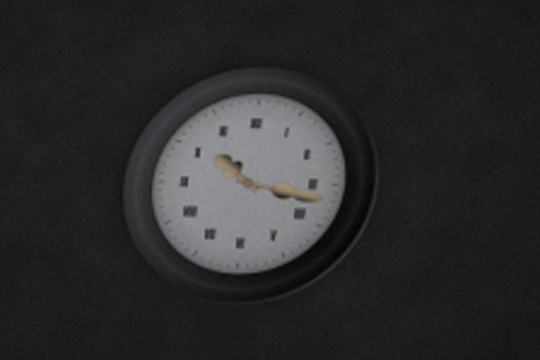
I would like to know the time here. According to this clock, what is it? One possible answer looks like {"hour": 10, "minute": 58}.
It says {"hour": 10, "minute": 17}
